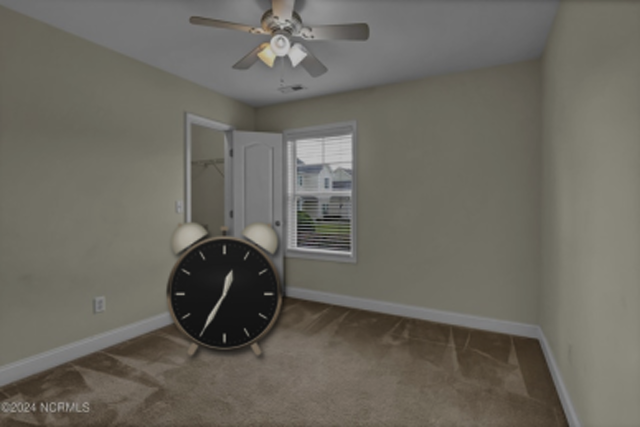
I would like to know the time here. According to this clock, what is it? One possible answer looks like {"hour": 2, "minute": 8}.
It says {"hour": 12, "minute": 35}
